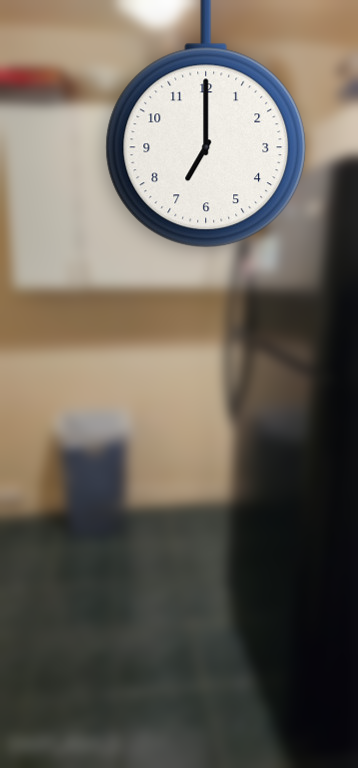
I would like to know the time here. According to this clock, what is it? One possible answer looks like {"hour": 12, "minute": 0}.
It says {"hour": 7, "minute": 0}
